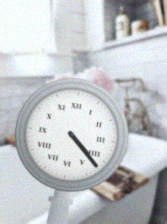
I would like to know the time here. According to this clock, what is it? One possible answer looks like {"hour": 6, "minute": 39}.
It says {"hour": 4, "minute": 22}
